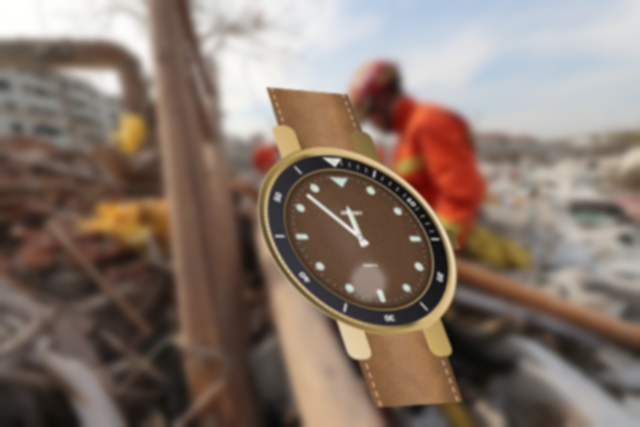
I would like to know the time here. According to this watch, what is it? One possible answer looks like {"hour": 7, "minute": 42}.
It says {"hour": 11, "minute": 53}
